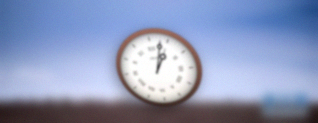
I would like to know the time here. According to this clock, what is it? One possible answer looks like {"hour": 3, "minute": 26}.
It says {"hour": 1, "minute": 3}
